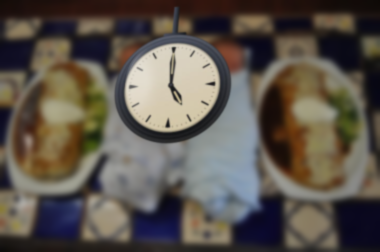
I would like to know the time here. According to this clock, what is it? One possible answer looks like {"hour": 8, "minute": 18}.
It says {"hour": 5, "minute": 0}
